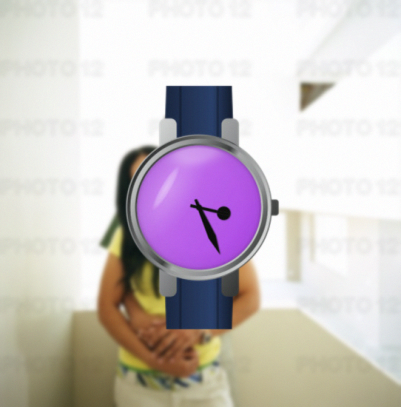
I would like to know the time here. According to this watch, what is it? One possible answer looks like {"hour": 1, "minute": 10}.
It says {"hour": 3, "minute": 26}
